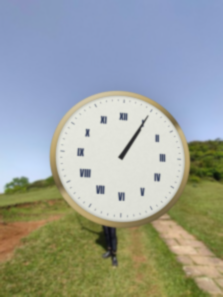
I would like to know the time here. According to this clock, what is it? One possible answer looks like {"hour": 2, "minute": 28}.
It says {"hour": 1, "minute": 5}
